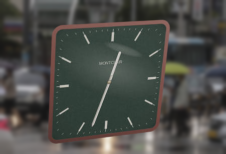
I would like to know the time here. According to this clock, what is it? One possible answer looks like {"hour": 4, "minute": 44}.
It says {"hour": 12, "minute": 33}
